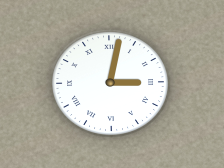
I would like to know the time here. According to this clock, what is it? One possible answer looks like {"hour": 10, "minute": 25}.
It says {"hour": 3, "minute": 2}
